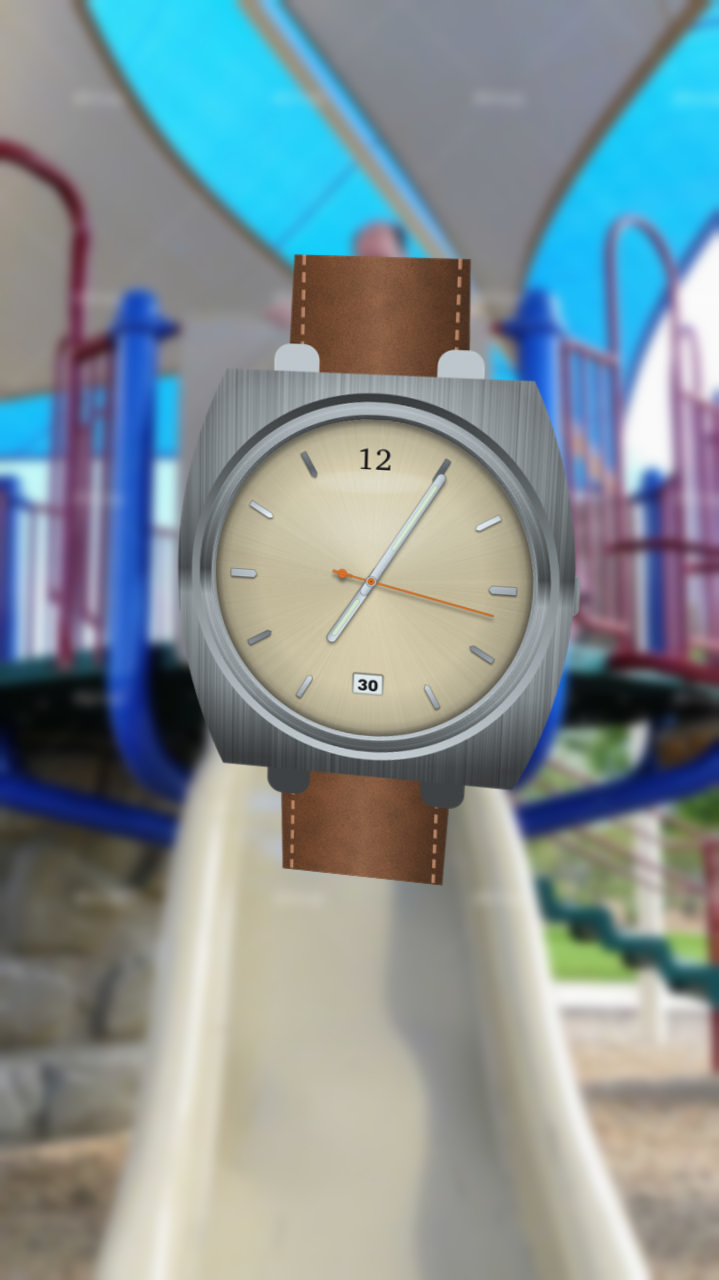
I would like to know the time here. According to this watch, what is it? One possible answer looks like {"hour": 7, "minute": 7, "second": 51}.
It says {"hour": 7, "minute": 5, "second": 17}
